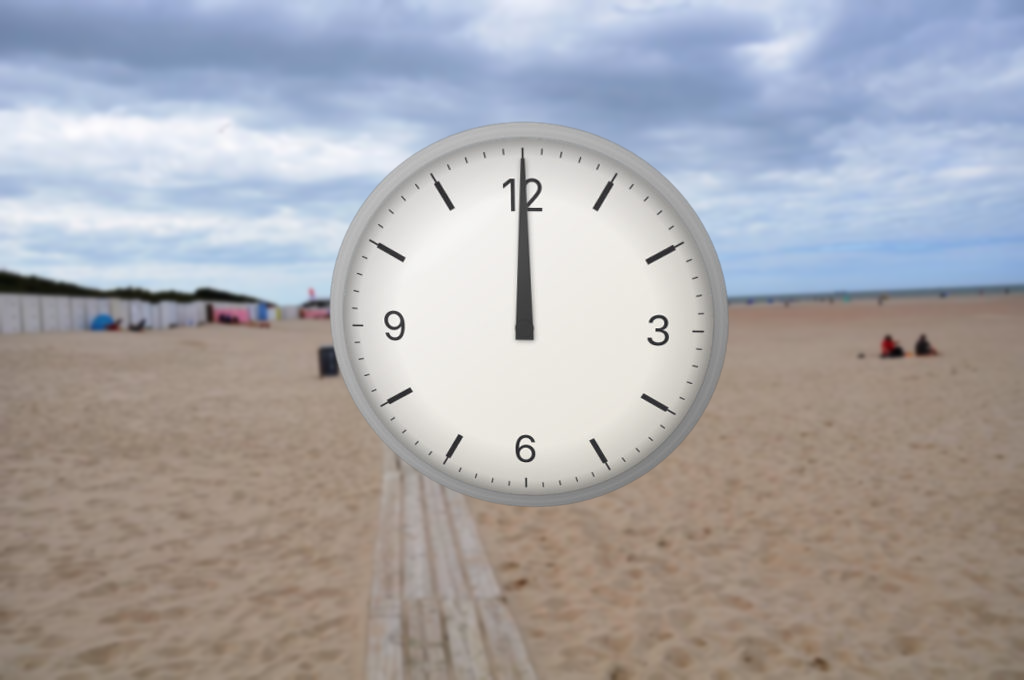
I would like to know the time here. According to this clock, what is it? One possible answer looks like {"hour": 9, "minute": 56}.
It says {"hour": 12, "minute": 0}
